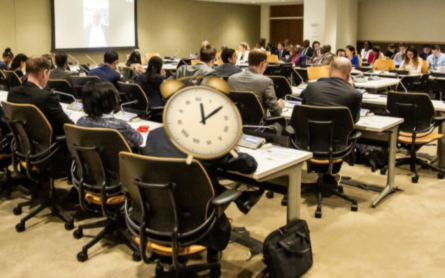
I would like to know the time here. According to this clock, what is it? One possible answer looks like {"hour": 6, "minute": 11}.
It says {"hour": 12, "minute": 10}
